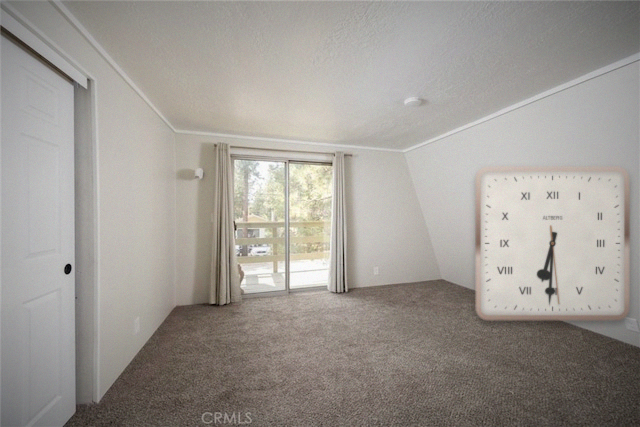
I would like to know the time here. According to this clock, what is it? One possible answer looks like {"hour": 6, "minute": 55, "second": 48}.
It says {"hour": 6, "minute": 30, "second": 29}
